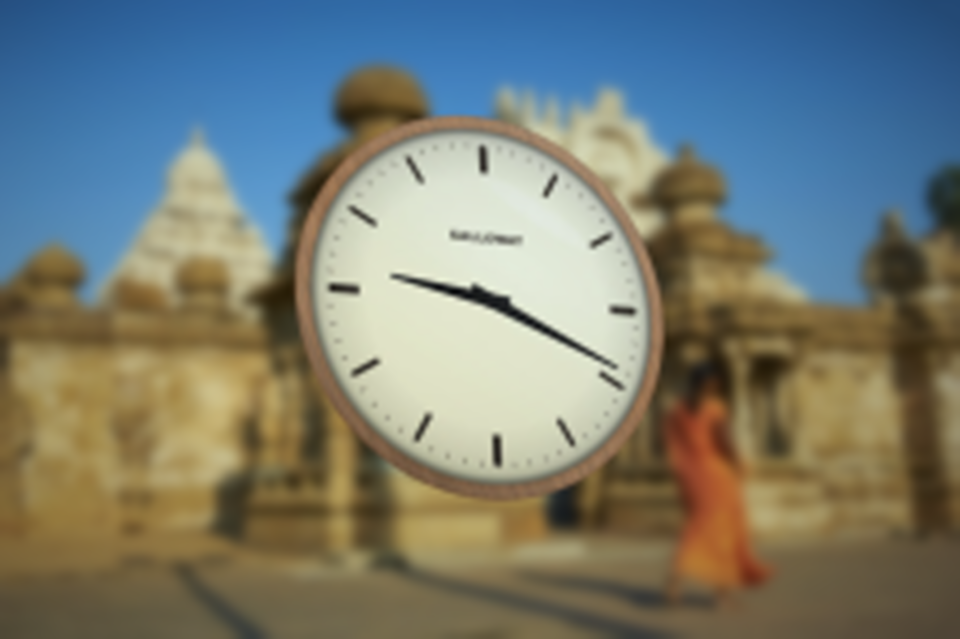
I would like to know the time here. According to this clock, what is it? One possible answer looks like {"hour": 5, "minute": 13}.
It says {"hour": 9, "minute": 19}
